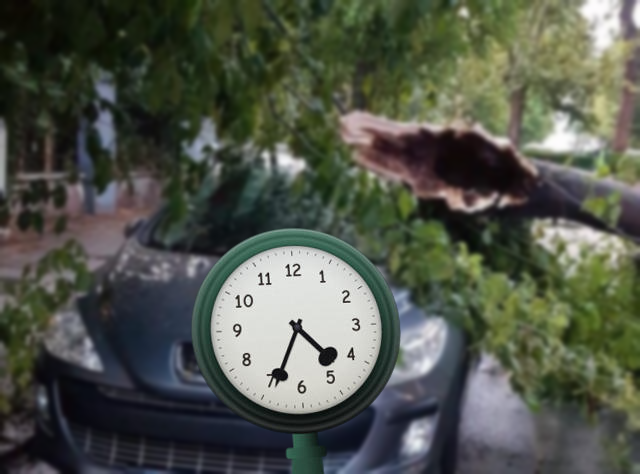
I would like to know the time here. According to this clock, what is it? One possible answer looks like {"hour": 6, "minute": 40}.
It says {"hour": 4, "minute": 34}
